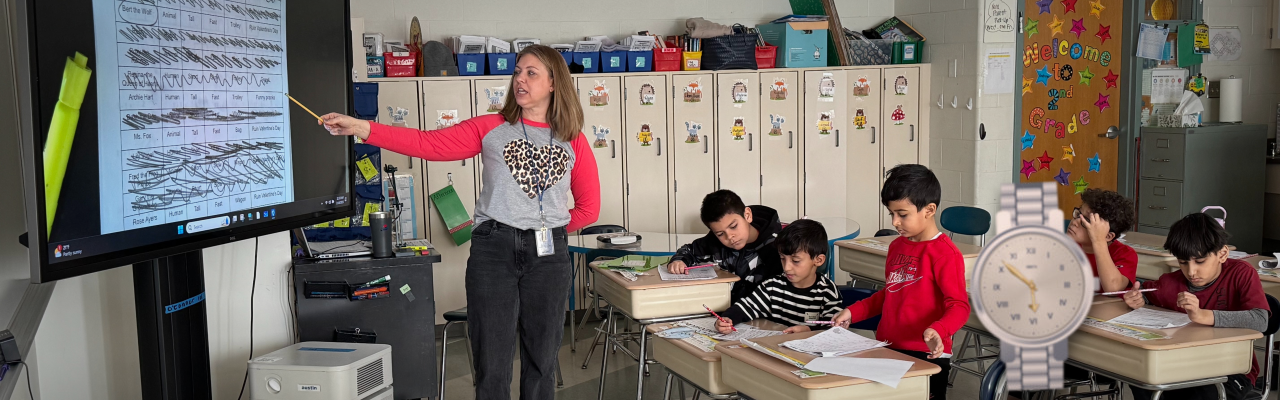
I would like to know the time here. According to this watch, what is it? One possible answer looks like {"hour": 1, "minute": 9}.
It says {"hour": 5, "minute": 52}
